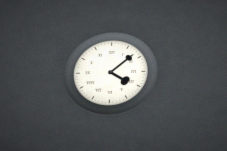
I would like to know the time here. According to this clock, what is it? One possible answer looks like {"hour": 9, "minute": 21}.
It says {"hour": 4, "minute": 8}
